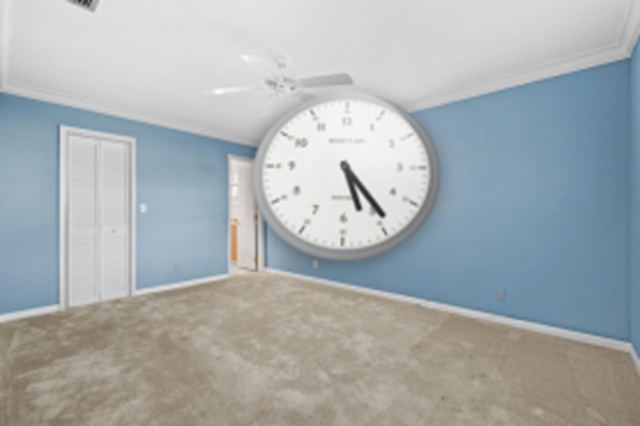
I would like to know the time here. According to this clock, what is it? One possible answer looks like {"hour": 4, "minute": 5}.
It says {"hour": 5, "minute": 24}
